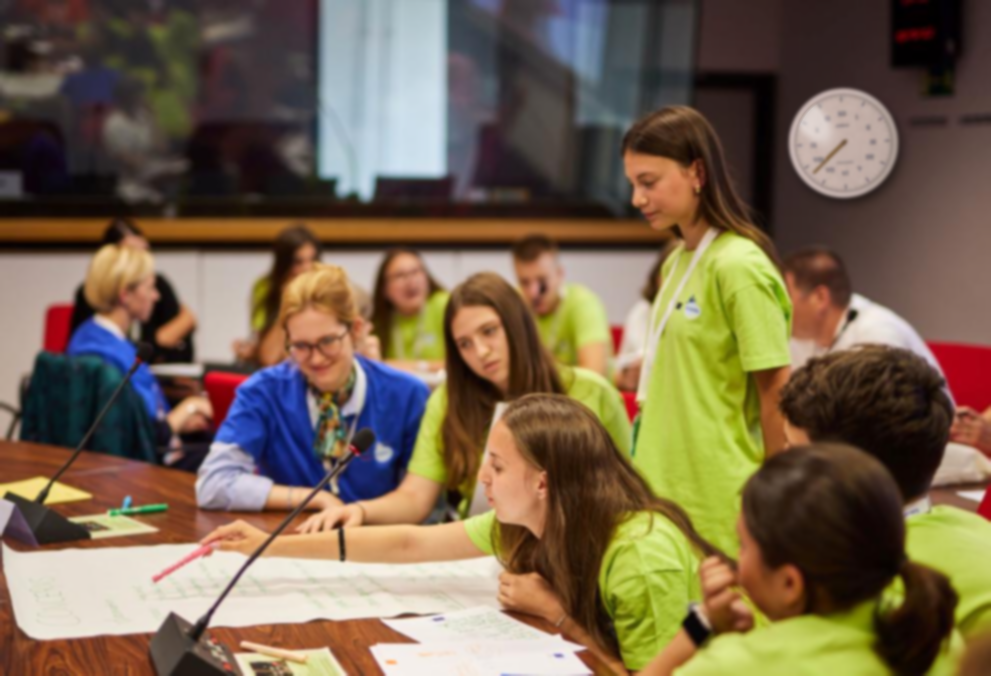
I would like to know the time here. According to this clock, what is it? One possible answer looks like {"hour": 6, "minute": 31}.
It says {"hour": 7, "minute": 38}
